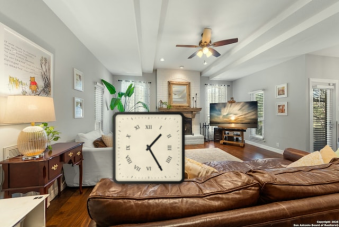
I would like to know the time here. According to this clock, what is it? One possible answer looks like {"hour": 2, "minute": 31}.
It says {"hour": 1, "minute": 25}
